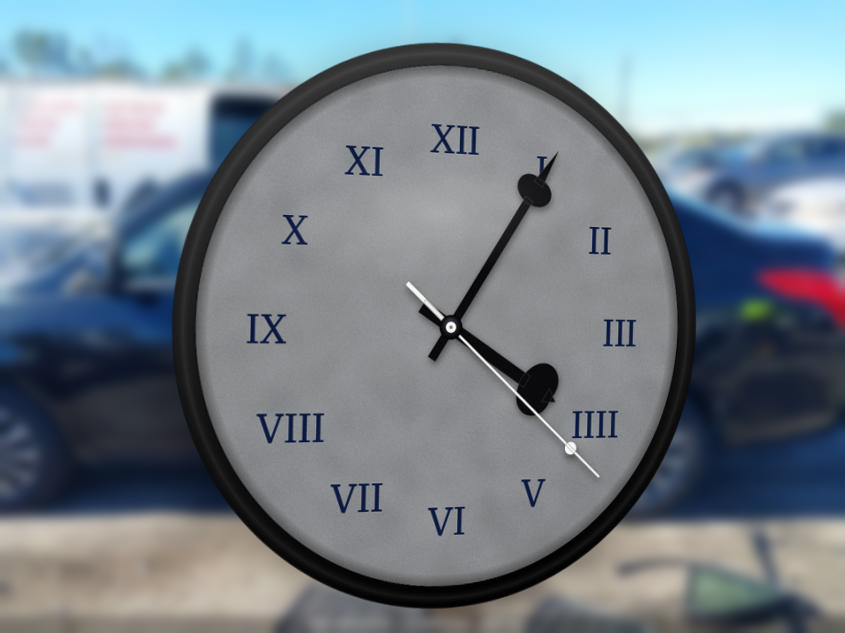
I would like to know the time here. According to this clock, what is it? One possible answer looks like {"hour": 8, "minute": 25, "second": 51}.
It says {"hour": 4, "minute": 5, "second": 22}
